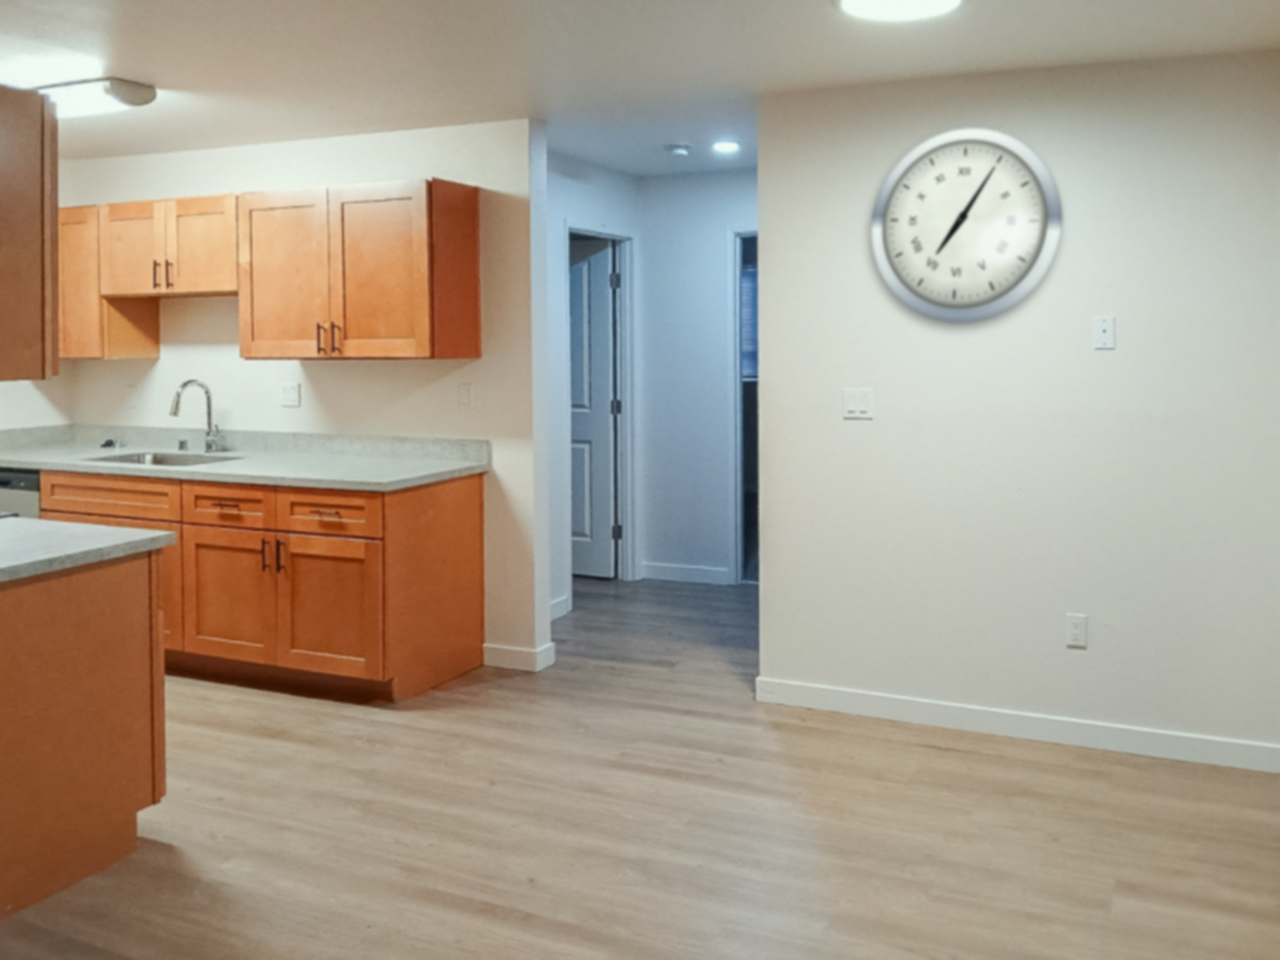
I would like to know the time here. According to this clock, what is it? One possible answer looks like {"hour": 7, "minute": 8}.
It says {"hour": 7, "minute": 5}
